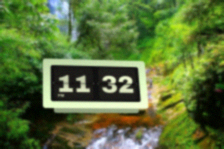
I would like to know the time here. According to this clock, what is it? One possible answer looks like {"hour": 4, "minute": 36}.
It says {"hour": 11, "minute": 32}
